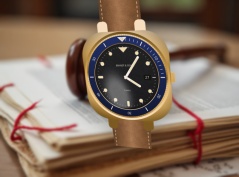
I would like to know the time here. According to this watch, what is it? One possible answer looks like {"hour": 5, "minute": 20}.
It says {"hour": 4, "minute": 6}
